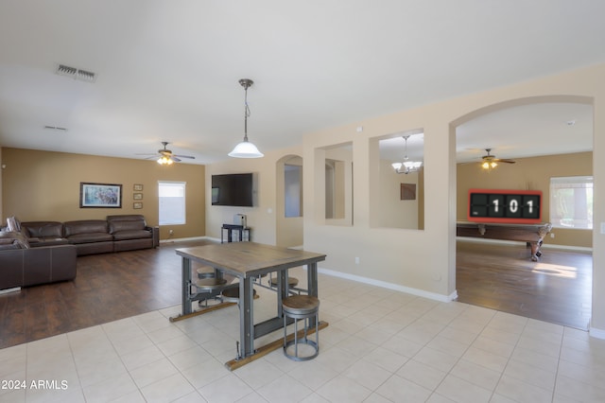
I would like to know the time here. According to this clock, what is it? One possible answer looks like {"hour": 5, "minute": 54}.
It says {"hour": 1, "minute": 1}
